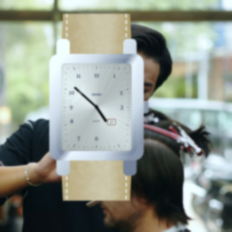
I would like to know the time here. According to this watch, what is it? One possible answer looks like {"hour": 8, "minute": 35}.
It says {"hour": 4, "minute": 52}
